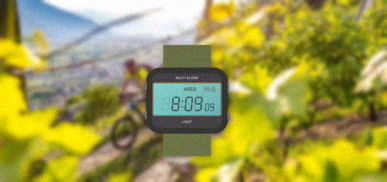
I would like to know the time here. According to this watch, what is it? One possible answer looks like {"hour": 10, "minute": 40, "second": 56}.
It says {"hour": 8, "minute": 9, "second": 9}
